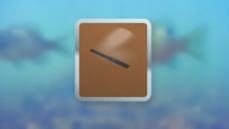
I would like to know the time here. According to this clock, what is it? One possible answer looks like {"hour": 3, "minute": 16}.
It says {"hour": 3, "minute": 49}
